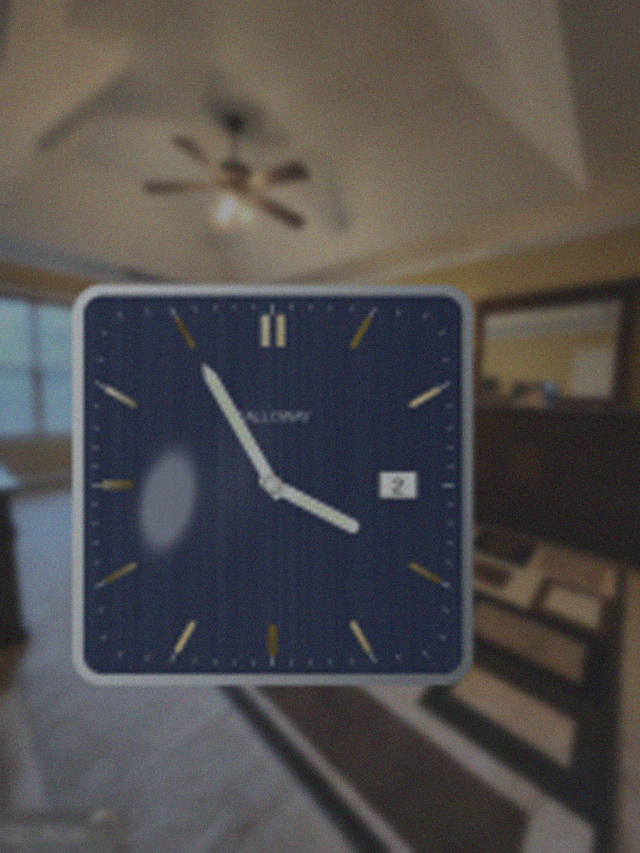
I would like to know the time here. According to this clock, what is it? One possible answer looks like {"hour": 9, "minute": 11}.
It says {"hour": 3, "minute": 55}
